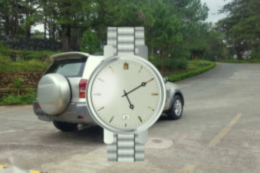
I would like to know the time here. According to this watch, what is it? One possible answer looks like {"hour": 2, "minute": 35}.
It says {"hour": 5, "minute": 10}
